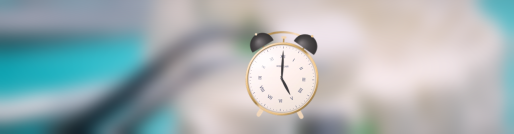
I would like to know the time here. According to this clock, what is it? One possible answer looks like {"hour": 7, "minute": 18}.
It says {"hour": 5, "minute": 0}
